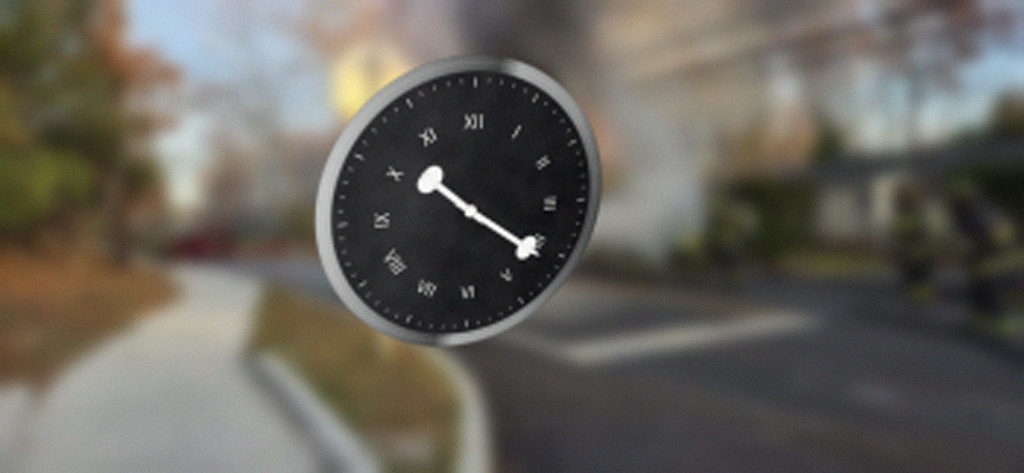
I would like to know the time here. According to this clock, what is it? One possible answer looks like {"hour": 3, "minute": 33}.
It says {"hour": 10, "minute": 21}
